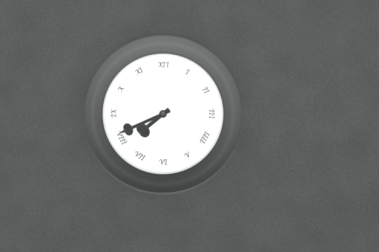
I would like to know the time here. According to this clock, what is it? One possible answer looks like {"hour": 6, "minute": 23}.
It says {"hour": 7, "minute": 41}
